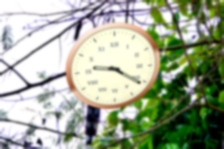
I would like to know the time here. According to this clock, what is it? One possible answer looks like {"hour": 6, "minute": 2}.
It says {"hour": 9, "minute": 21}
